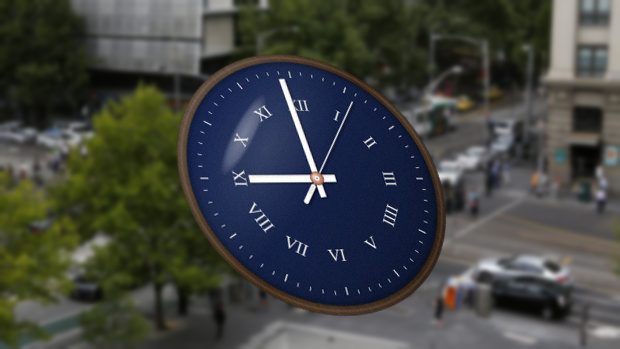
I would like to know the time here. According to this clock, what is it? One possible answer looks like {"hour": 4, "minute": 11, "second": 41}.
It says {"hour": 8, "minute": 59, "second": 6}
